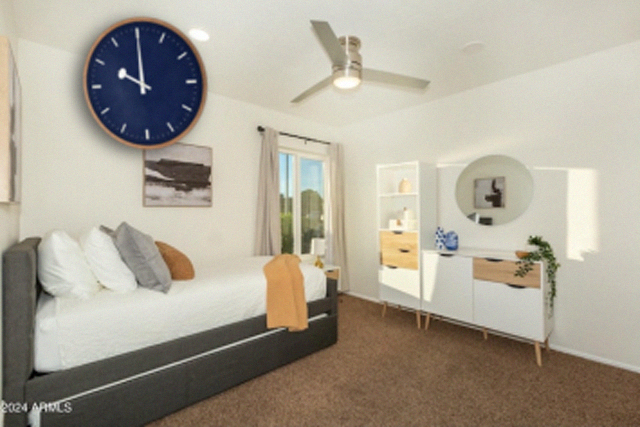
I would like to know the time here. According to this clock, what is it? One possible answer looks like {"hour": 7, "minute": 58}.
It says {"hour": 10, "minute": 0}
